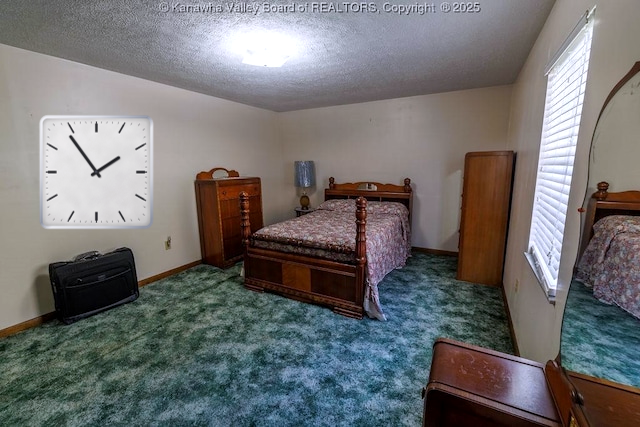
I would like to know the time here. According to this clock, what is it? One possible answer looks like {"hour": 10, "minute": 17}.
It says {"hour": 1, "minute": 54}
